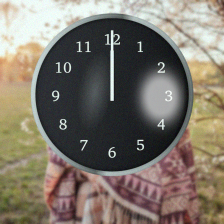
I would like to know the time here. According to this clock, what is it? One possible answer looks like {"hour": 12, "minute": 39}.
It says {"hour": 12, "minute": 0}
